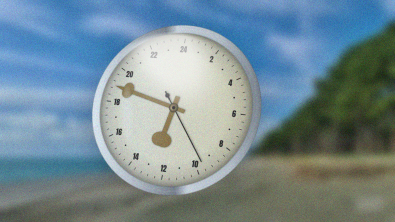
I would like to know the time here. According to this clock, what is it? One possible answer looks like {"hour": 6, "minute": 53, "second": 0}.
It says {"hour": 12, "minute": 47, "second": 24}
